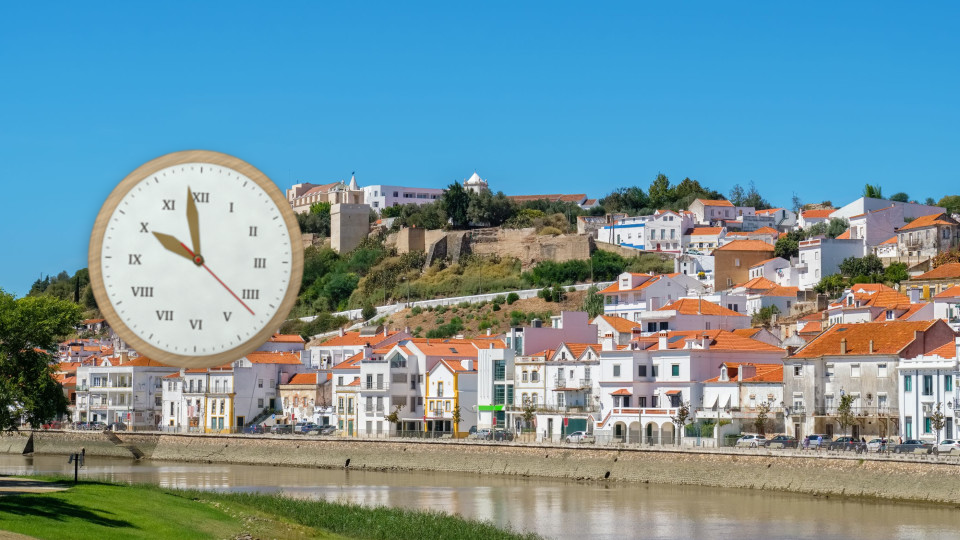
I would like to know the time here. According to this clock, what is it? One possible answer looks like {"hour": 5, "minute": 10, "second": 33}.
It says {"hour": 9, "minute": 58, "second": 22}
